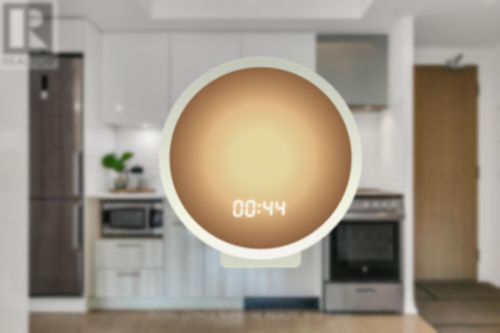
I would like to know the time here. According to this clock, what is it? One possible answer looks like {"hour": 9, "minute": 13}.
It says {"hour": 0, "minute": 44}
